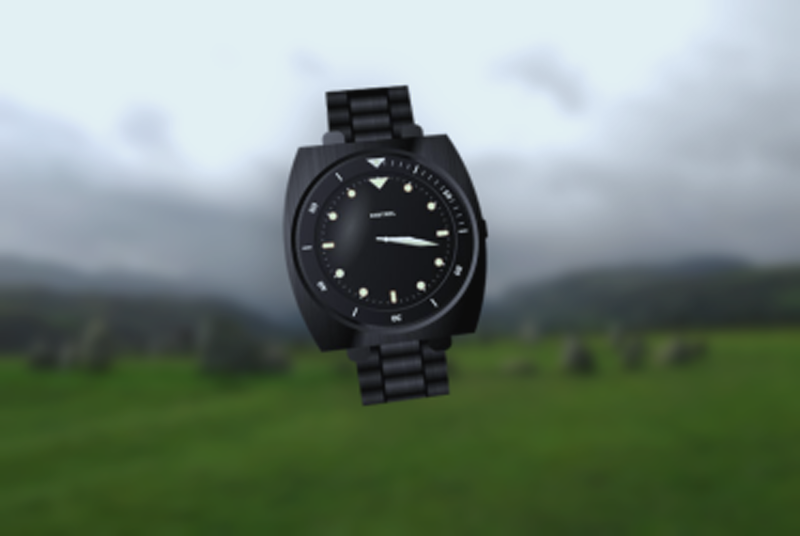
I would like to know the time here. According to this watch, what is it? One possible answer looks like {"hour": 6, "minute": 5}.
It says {"hour": 3, "minute": 17}
